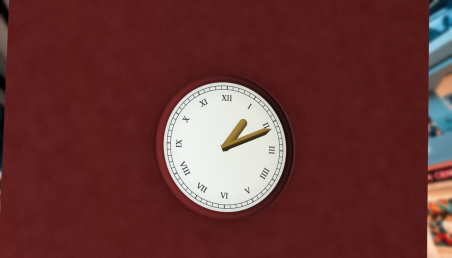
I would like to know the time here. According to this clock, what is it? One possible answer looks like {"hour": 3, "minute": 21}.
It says {"hour": 1, "minute": 11}
